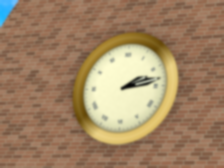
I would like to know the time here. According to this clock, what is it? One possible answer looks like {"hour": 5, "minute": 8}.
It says {"hour": 2, "minute": 13}
